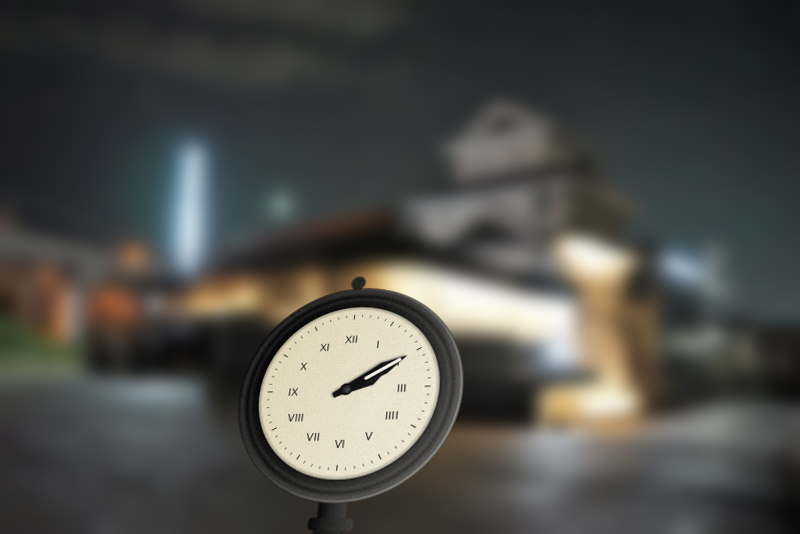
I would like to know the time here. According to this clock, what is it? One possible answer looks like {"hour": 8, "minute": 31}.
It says {"hour": 2, "minute": 10}
